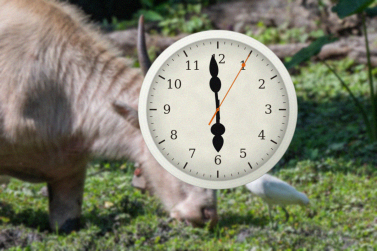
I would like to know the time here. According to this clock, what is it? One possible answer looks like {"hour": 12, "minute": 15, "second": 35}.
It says {"hour": 5, "minute": 59, "second": 5}
